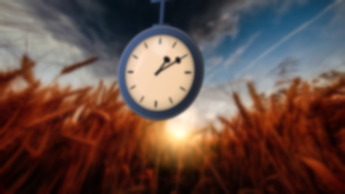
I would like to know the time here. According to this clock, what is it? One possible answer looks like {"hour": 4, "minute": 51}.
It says {"hour": 1, "minute": 10}
